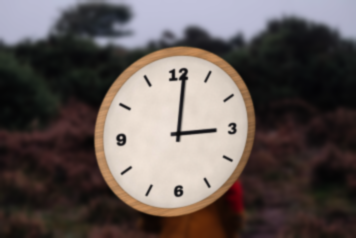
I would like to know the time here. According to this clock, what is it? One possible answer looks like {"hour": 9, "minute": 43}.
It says {"hour": 3, "minute": 1}
